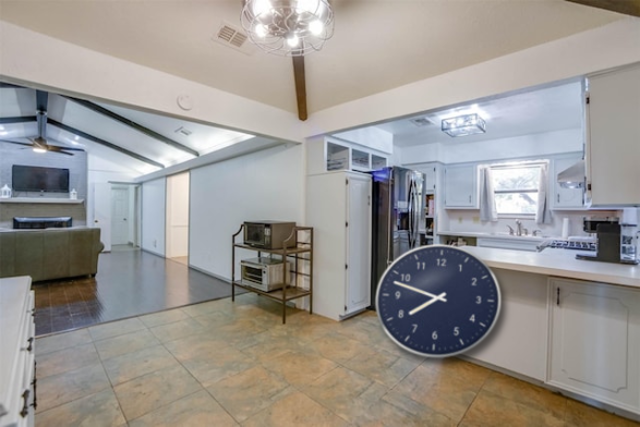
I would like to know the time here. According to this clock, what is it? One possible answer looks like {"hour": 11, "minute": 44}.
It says {"hour": 7, "minute": 48}
